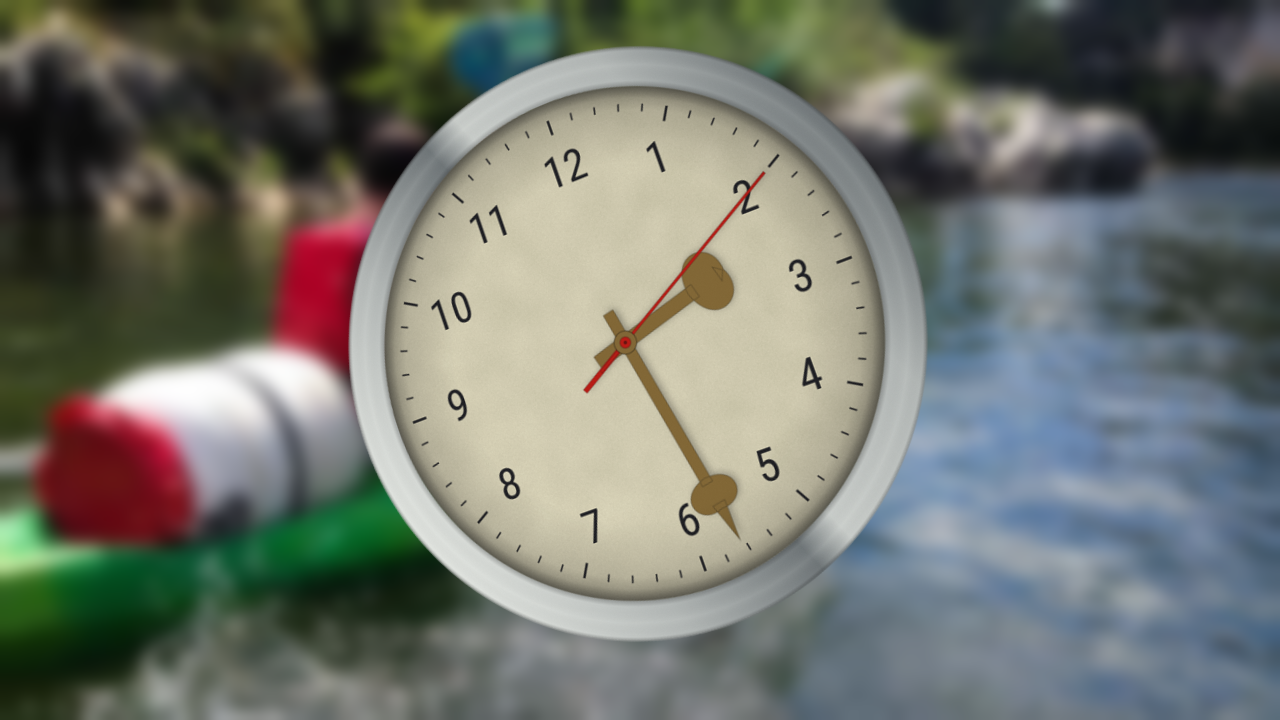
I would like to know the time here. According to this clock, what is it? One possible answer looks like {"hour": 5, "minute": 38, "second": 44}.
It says {"hour": 2, "minute": 28, "second": 10}
